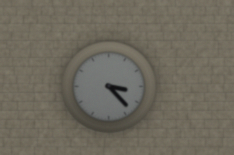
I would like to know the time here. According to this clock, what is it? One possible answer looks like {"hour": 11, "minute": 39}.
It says {"hour": 3, "minute": 23}
